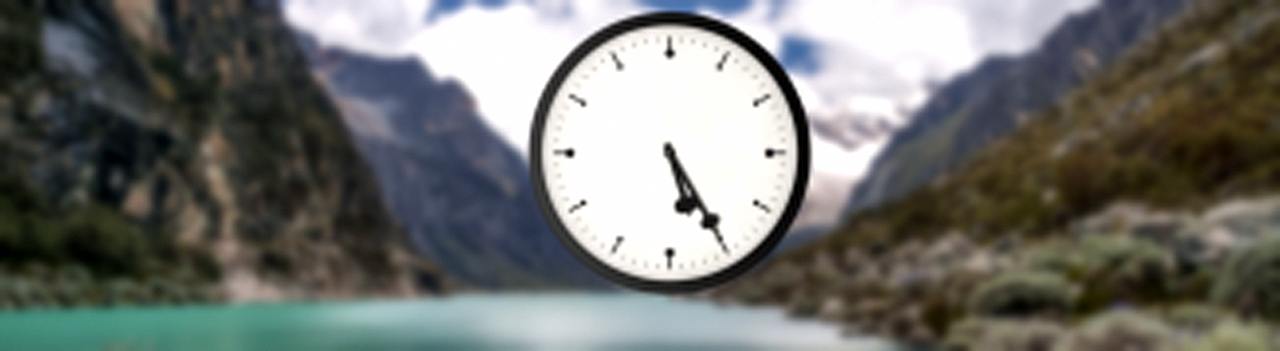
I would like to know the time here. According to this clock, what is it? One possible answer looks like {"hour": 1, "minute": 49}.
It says {"hour": 5, "minute": 25}
